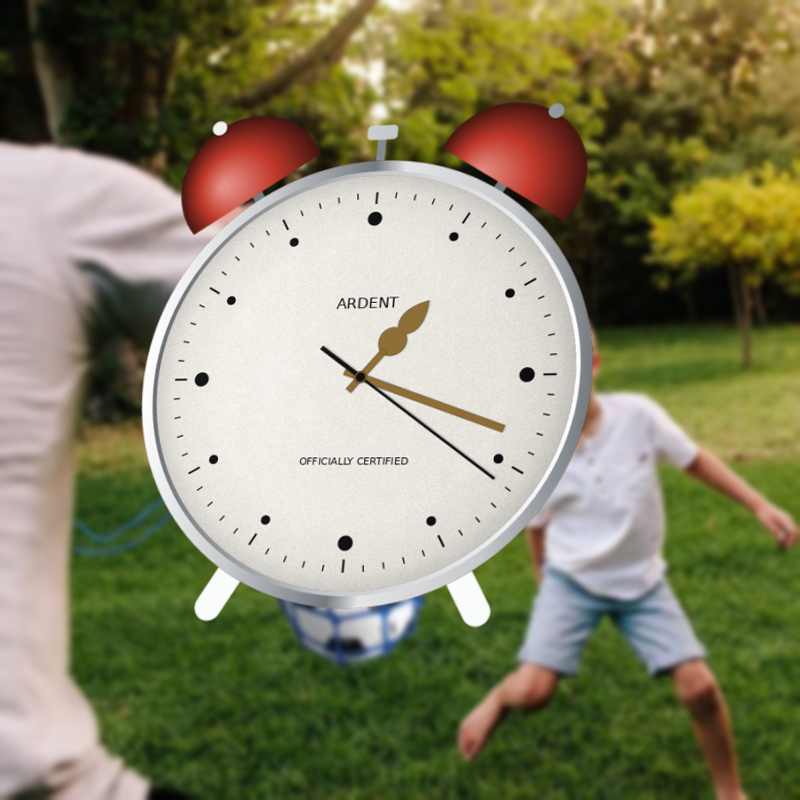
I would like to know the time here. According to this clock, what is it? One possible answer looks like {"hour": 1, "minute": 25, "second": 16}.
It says {"hour": 1, "minute": 18, "second": 21}
